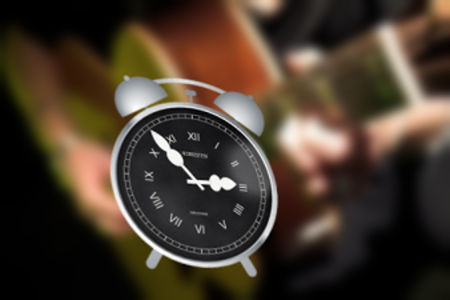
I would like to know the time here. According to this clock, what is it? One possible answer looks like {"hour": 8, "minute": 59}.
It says {"hour": 2, "minute": 53}
